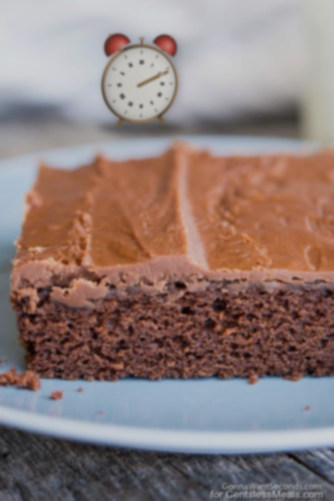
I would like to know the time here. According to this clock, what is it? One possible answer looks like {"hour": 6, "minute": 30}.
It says {"hour": 2, "minute": 11}
